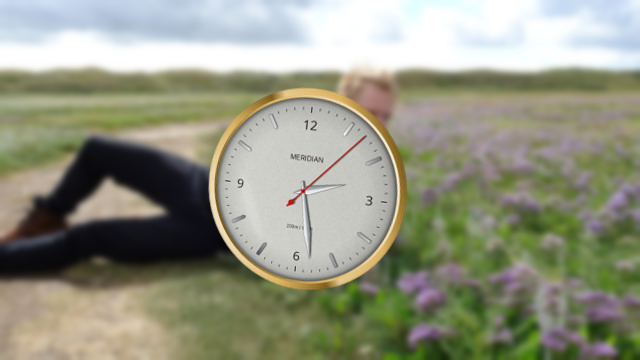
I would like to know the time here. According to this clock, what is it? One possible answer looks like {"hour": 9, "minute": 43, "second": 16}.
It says {"hour": 2, "minute": 28, "second": 7}
